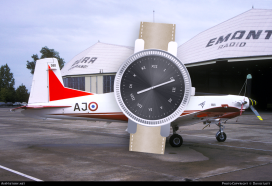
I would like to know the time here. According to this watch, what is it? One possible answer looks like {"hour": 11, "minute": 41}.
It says {"hour": 8, "minute": 11}
